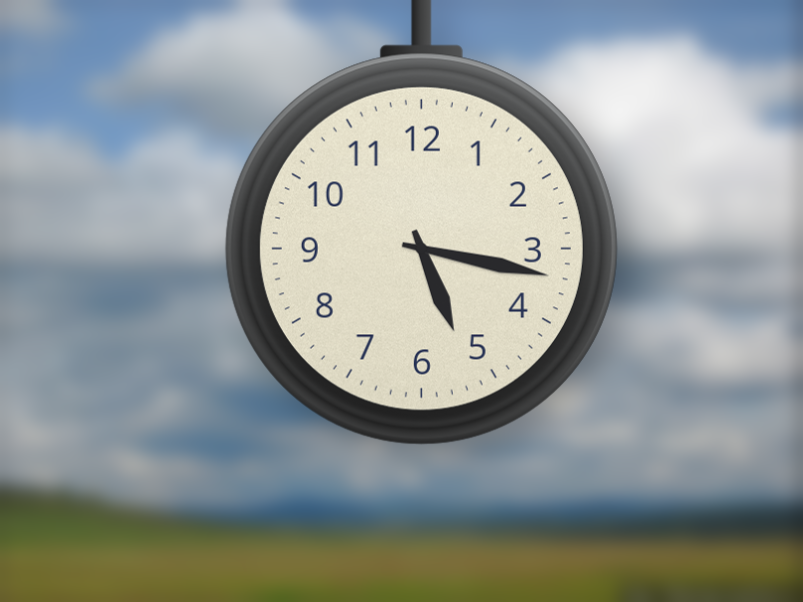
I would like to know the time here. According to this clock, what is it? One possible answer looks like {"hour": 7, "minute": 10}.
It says {"hour": 5, "minute": 17}
